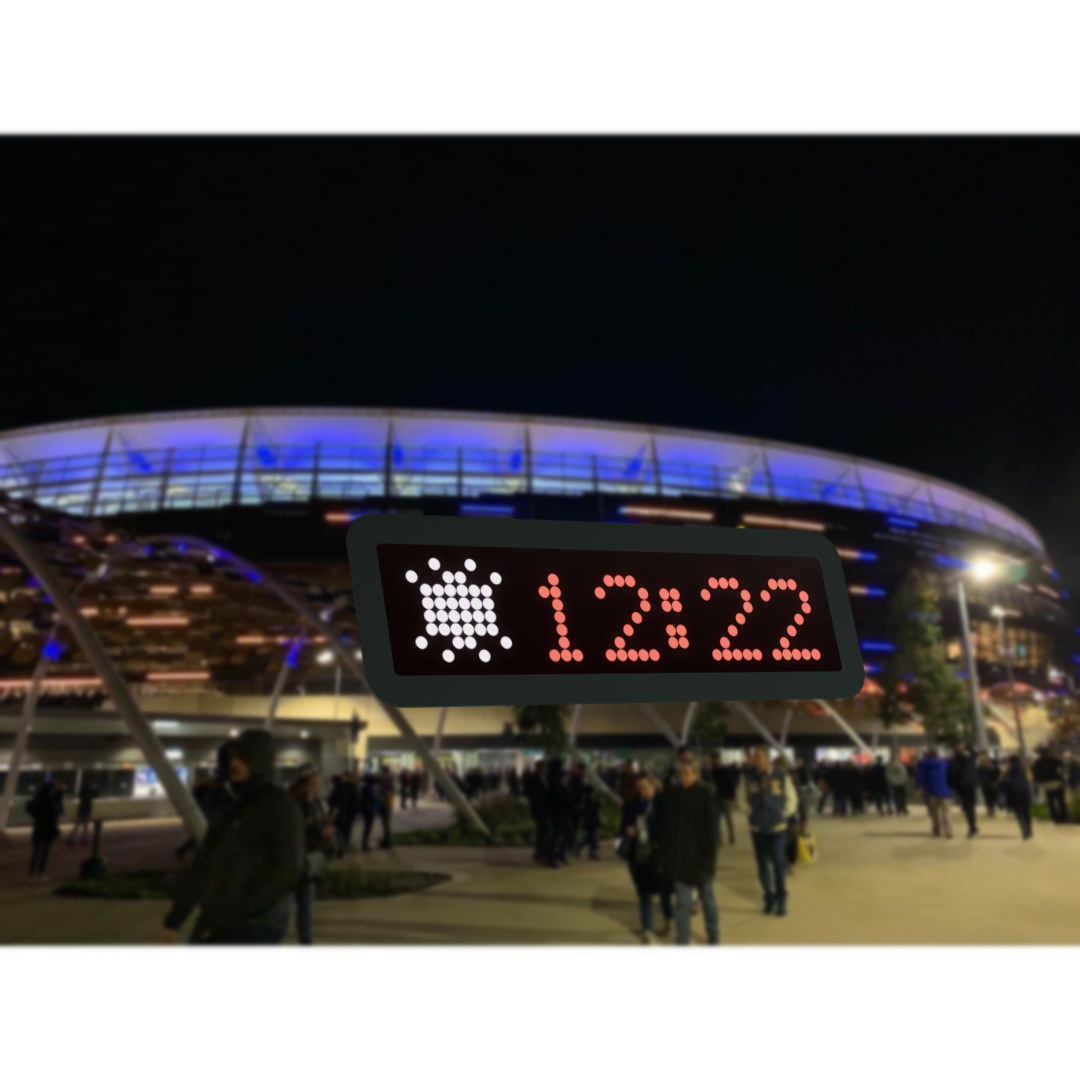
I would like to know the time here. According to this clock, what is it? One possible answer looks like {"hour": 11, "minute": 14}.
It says {"hour": 12, "minute": 22}
